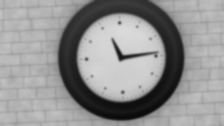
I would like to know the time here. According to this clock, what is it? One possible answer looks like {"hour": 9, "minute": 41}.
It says {"hour": 11, "minute": 14}
